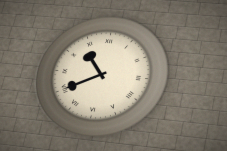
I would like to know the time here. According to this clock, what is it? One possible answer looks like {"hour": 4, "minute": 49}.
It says {"hour": 10, "minute": 40}
